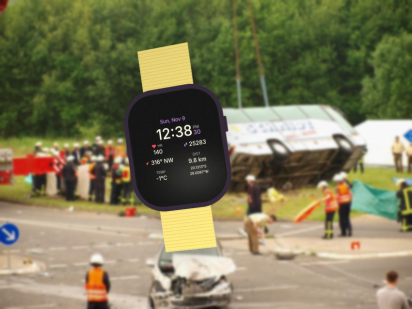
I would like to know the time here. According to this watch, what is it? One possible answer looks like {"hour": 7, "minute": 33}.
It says {"hour": 12, "minute": 38}
